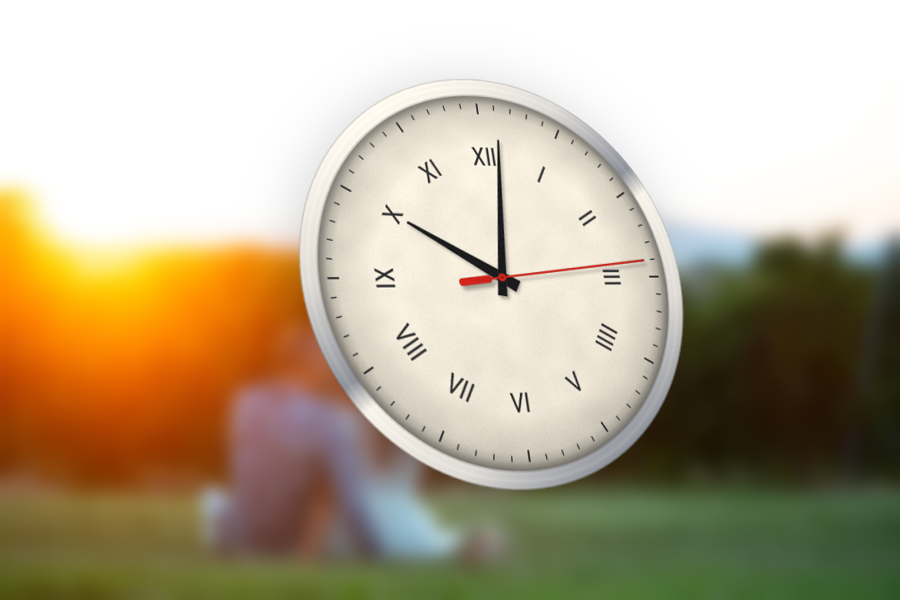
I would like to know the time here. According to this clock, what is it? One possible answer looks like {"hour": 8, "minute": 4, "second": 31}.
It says {"hour": 10, "minute": 1, "second": 14}
